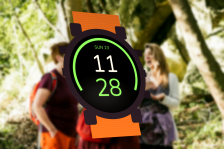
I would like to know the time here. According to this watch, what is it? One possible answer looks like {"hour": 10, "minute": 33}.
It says {"hour": 11, "minute": 28}
